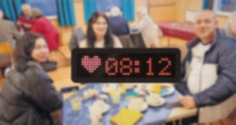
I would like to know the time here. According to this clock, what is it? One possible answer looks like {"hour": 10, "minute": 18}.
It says {"hour": 8, "minute": 12}
